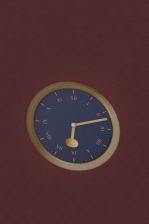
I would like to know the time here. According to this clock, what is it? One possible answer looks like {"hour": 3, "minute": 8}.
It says {"hour": 6, "minute": 12}
